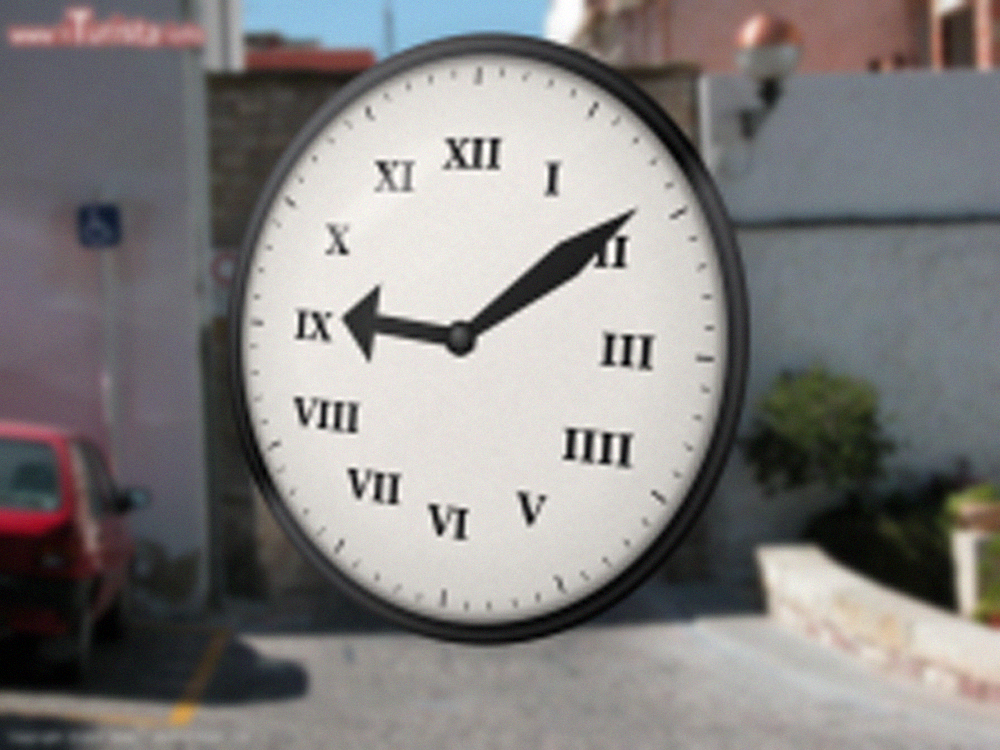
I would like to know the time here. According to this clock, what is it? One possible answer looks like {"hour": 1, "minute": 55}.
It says {"hour": 9, "minute": 9}
